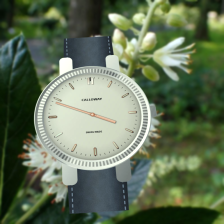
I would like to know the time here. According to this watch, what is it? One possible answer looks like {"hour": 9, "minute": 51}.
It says {"hour": 3, "minute": 49}
